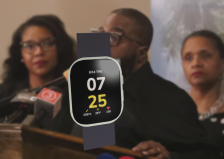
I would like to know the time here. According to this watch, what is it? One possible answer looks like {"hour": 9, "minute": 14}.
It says {"hour": 7, "minute": 25}
